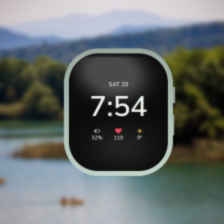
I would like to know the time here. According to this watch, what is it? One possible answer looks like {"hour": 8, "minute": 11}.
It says {"hour": 7, "minute": 54}
